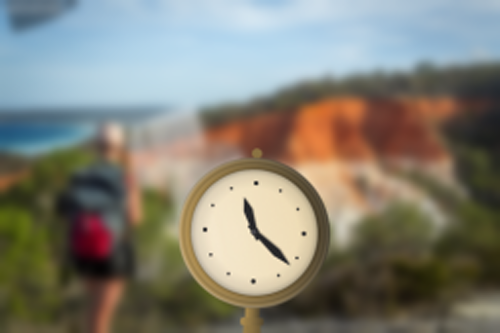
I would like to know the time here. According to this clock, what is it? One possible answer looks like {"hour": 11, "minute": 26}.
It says {"hour": 11, "minute": 22}
